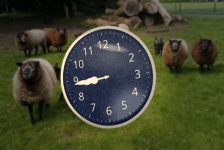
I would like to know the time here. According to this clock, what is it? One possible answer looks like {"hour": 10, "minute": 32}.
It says {"hour": 8, "minute": 44}
